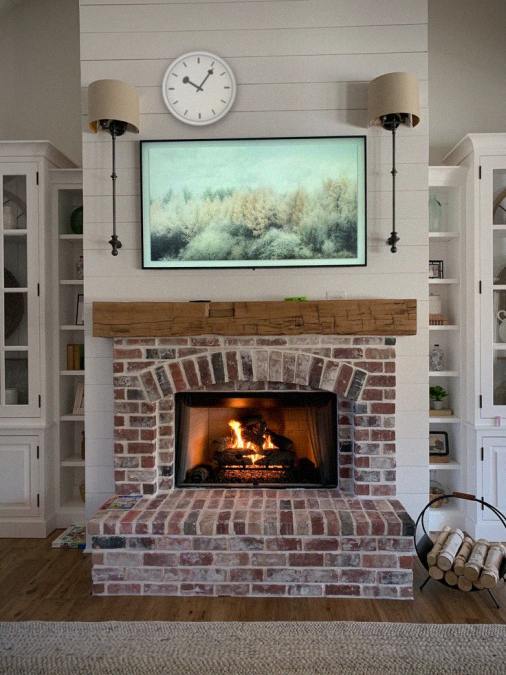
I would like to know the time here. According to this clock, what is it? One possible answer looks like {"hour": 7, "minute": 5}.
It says {"hour": 10, "minute": 6}
